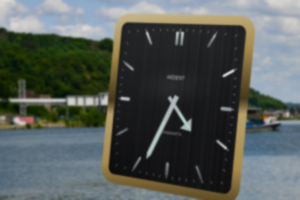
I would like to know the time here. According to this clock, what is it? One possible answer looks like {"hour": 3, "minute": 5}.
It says {"hour": 4, "minute": 34}
